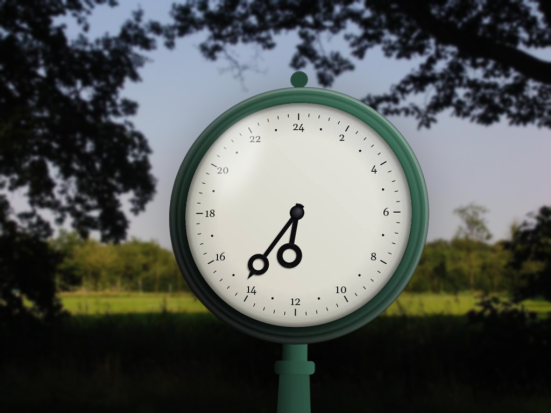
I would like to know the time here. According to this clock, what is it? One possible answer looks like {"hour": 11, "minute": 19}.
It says {"hour": 12, "minute": 36}
